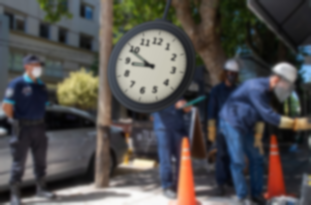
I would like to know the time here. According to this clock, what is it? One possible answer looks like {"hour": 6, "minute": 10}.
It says {"hour": 8, "minute": 49}
